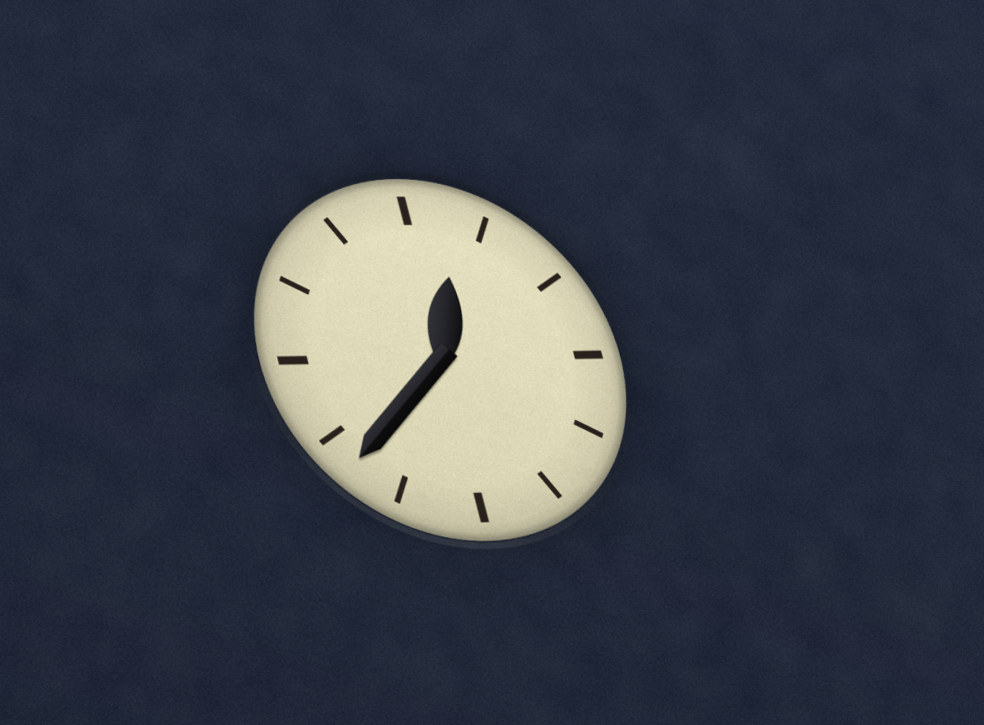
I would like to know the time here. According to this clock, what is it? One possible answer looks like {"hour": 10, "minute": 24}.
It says {"hour": 12, "minute": 38}
